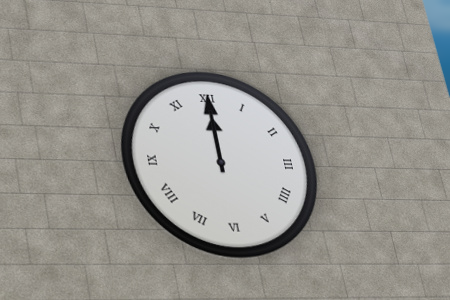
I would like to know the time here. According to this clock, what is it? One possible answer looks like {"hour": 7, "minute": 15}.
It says {"hour": 12, "minute": 0}
